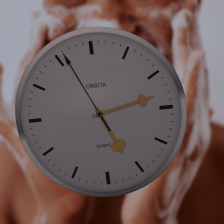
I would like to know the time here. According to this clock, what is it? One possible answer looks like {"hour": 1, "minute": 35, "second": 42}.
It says {"hour": 5, "minute": 12, "second": 56}
